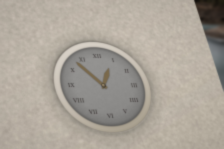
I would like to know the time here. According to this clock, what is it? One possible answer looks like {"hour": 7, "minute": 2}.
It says {"hour": 12, "minute": 53}
